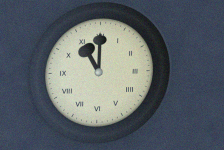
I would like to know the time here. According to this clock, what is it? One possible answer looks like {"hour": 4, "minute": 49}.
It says {"hour": 11, "minute": 0}
